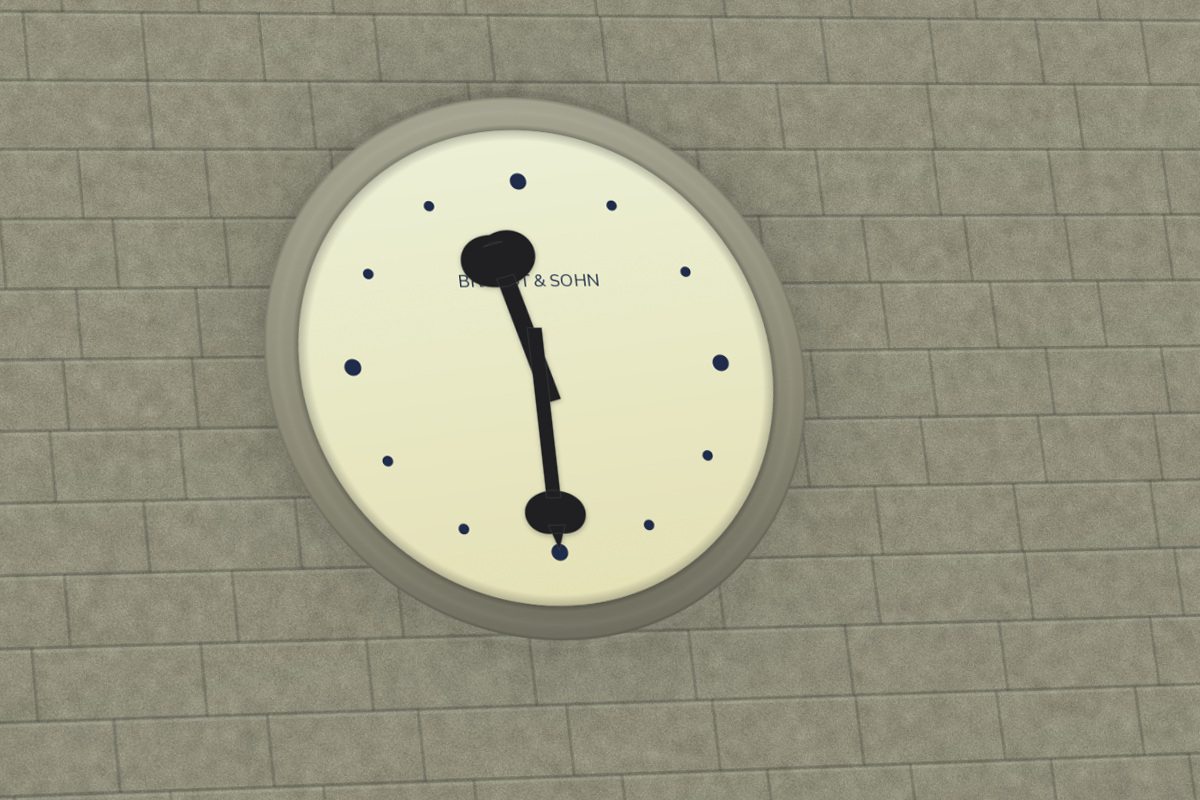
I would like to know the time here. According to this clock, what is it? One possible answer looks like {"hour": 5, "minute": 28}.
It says {"hour": 11, "minute": 30}
